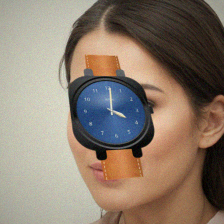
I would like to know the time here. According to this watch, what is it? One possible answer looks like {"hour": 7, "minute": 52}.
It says {"hour": 4, "minute": 1}
